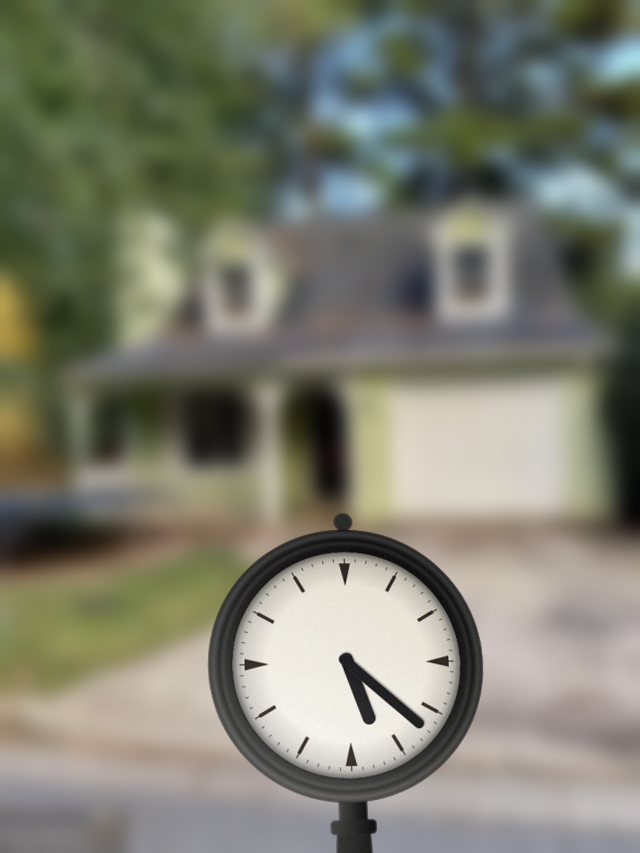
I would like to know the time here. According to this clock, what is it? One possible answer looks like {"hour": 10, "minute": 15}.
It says {"hour": 5, "minute": 22}
